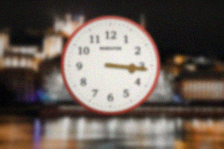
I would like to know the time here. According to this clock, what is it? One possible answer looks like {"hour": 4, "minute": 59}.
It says {"hour": 3, "minute": 16}
